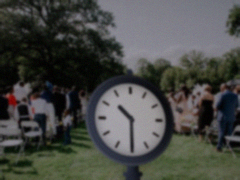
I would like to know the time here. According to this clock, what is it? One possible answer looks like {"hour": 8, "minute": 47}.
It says {"hour": 10, "minute": 30}
